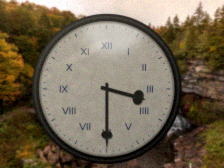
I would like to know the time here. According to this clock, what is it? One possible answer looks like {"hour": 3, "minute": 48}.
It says {"hour": 3, "minute": 30}
